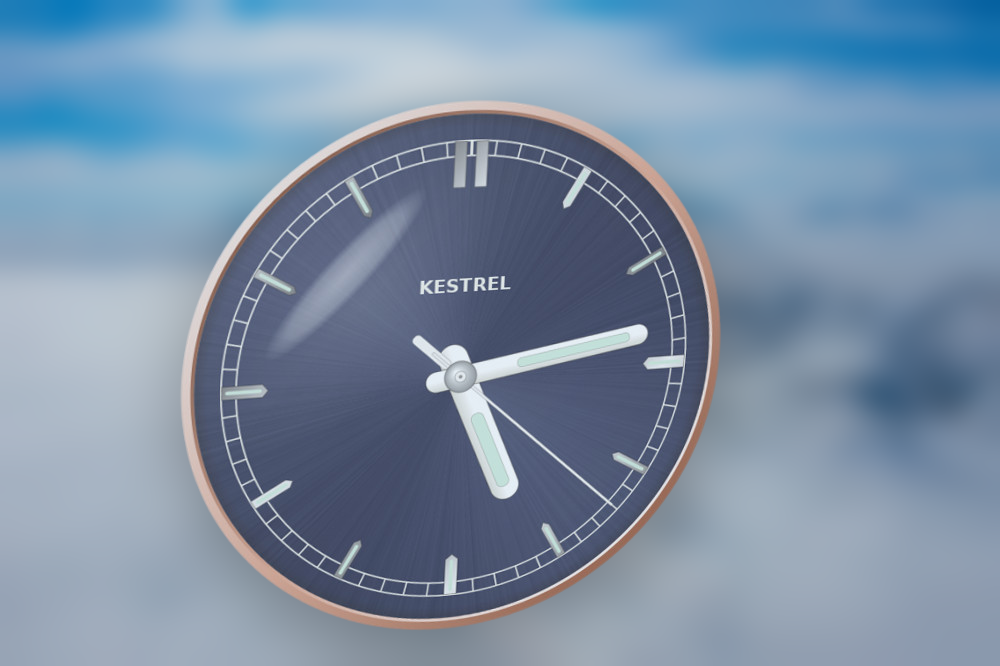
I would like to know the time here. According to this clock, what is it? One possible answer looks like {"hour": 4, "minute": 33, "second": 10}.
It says {"hour": 5, "minute": 13, "second": 22}
